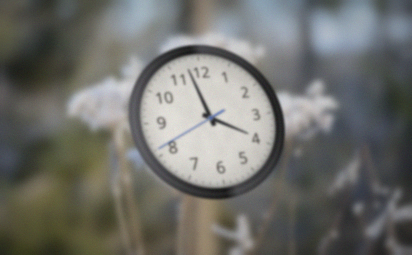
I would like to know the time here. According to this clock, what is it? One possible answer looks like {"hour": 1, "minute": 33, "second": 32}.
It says {"hour": 3, "minute": 57, "second": 41}
